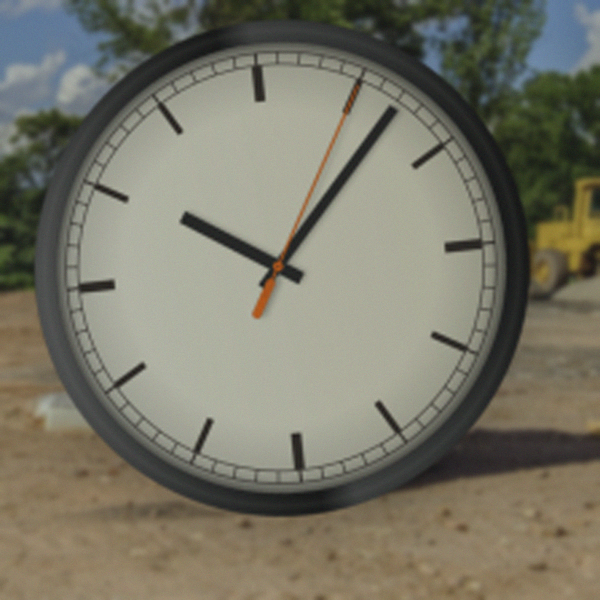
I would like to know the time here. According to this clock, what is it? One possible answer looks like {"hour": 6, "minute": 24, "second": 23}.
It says {"hour": 10, "minute": 7, "second": 5}
